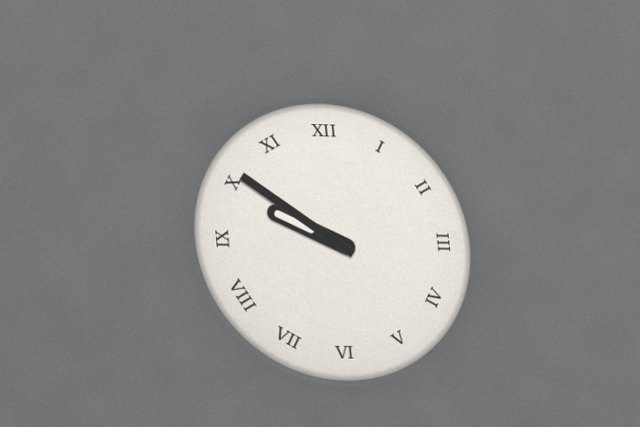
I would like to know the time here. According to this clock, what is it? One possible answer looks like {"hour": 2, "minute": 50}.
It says {"hour": 9, "minute": 51}
